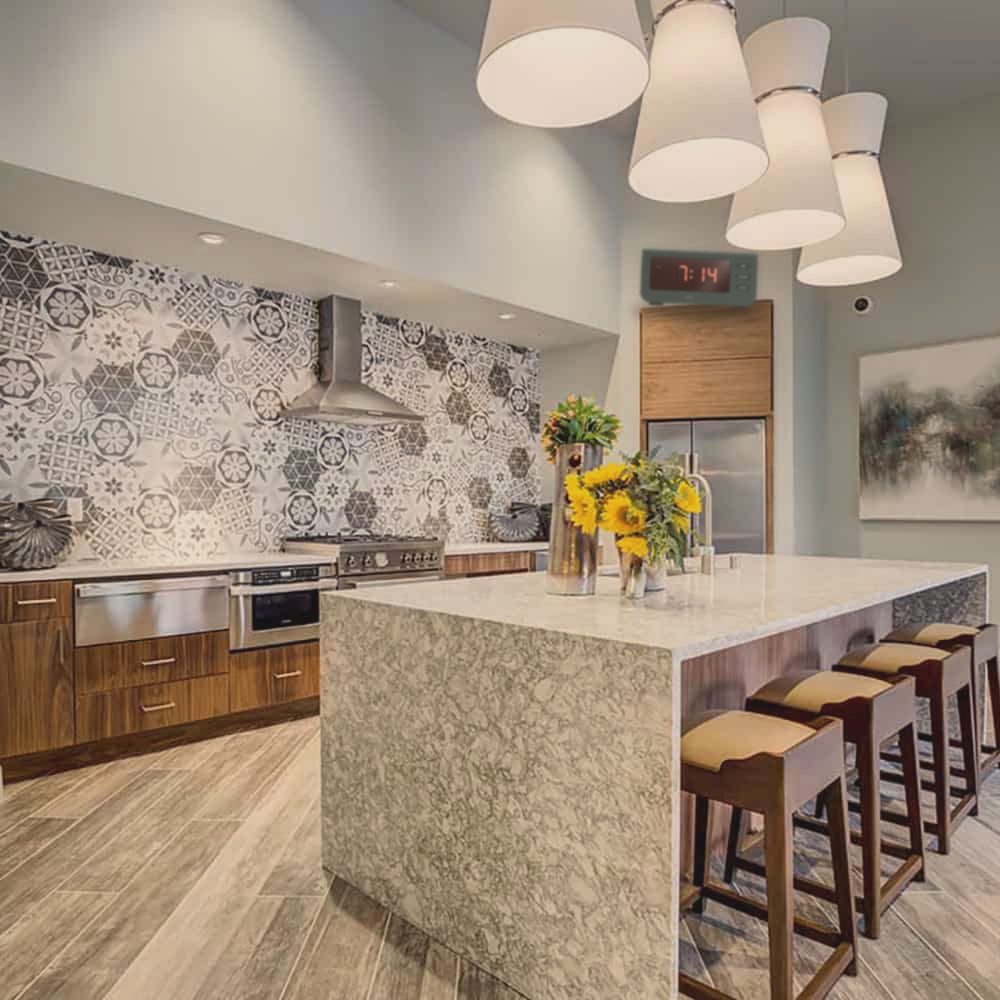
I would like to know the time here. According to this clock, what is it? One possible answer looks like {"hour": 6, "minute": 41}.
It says {"hour": 7, "minute": 14}
